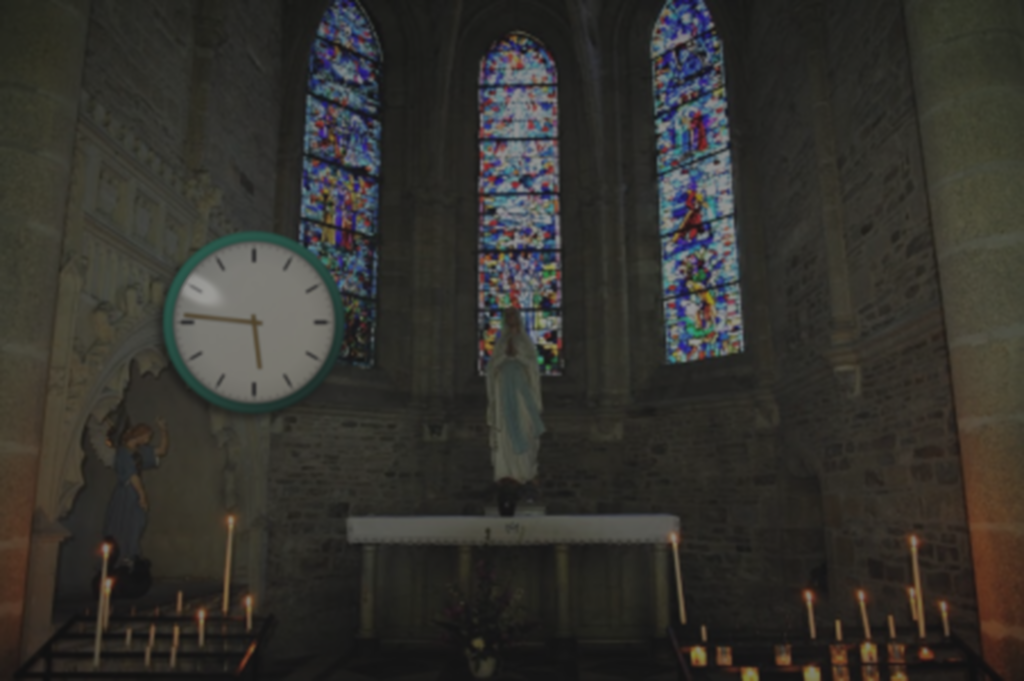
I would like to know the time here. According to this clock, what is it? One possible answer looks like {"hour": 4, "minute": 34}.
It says {"hour": 5, "minute": 46}
